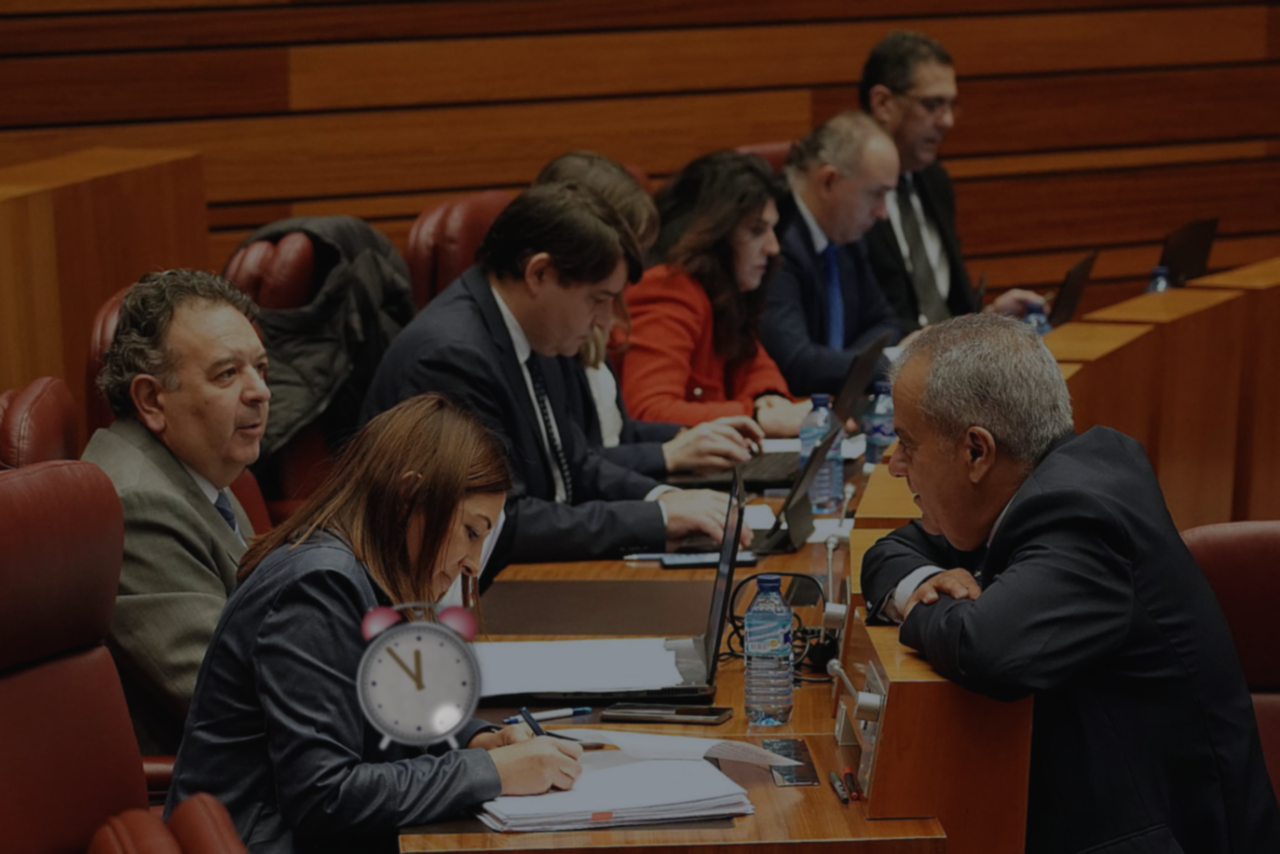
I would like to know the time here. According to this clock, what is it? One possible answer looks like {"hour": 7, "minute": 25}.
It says {"hour": 11, "minute": 53}
